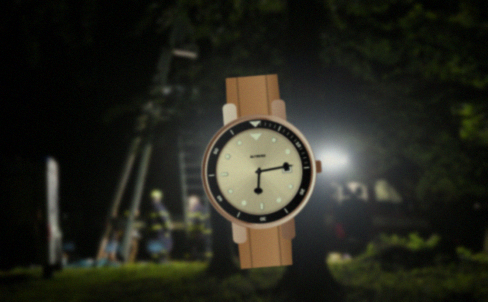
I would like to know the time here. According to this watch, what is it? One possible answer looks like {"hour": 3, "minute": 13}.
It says {"hour": 6, "minute": 14}
